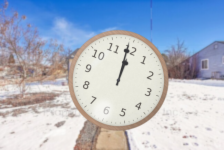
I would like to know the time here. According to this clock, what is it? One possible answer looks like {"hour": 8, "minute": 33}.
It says {"hour": 11, "minute": 59}
